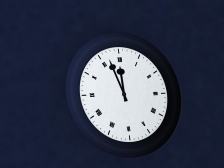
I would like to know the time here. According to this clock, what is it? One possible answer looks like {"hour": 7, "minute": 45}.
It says {"hour": 11, "minute": 57}
